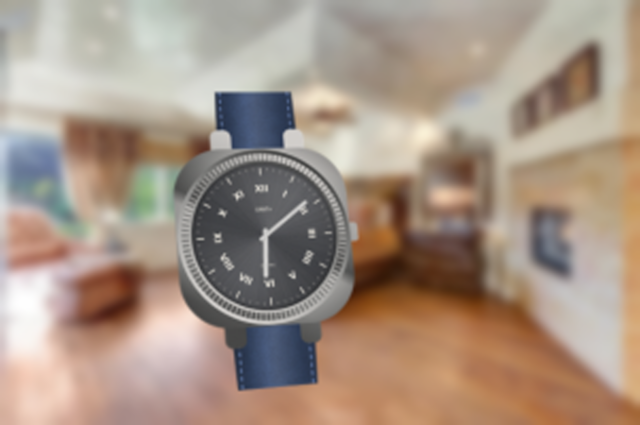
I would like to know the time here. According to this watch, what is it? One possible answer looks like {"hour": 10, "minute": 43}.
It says {"hour": 6, "minute": 9}
